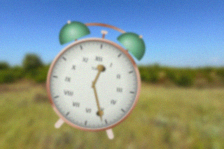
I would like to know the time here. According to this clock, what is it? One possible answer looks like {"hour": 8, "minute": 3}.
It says {"hour": 12, "minute": 26}
